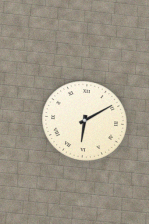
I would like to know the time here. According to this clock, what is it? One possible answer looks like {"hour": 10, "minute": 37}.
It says {"hour": 6, "minute": 9}
